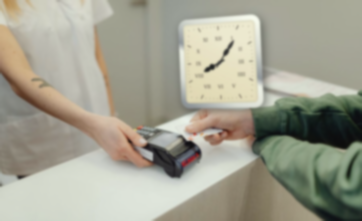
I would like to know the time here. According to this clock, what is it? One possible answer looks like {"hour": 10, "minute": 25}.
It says {"hour": 8, "minute": 6}
